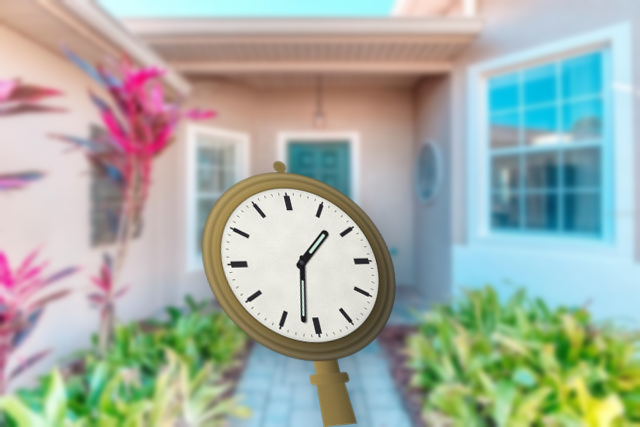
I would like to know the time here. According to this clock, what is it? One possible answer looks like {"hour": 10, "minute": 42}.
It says {"hour": 1, "minute": 32}
